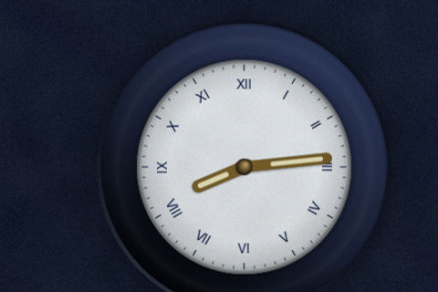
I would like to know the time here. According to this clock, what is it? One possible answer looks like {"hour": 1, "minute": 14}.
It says {"hour": 8, "minute": 14}
